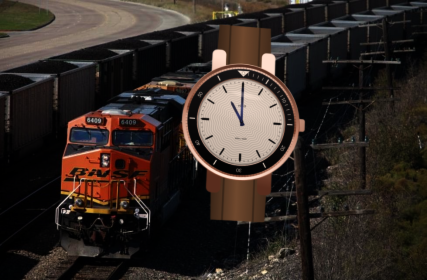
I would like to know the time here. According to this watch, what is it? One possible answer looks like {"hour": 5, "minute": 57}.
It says {"hour": 11, "minute": 0}
